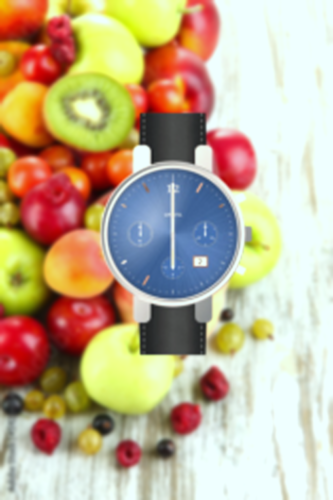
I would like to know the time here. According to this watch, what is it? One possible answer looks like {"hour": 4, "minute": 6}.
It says {"hour": 6, "minute": 0}
